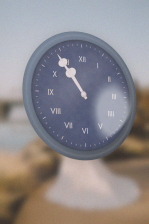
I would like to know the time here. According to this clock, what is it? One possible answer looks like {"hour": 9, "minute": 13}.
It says {"hour": 10, "minute": 54}
